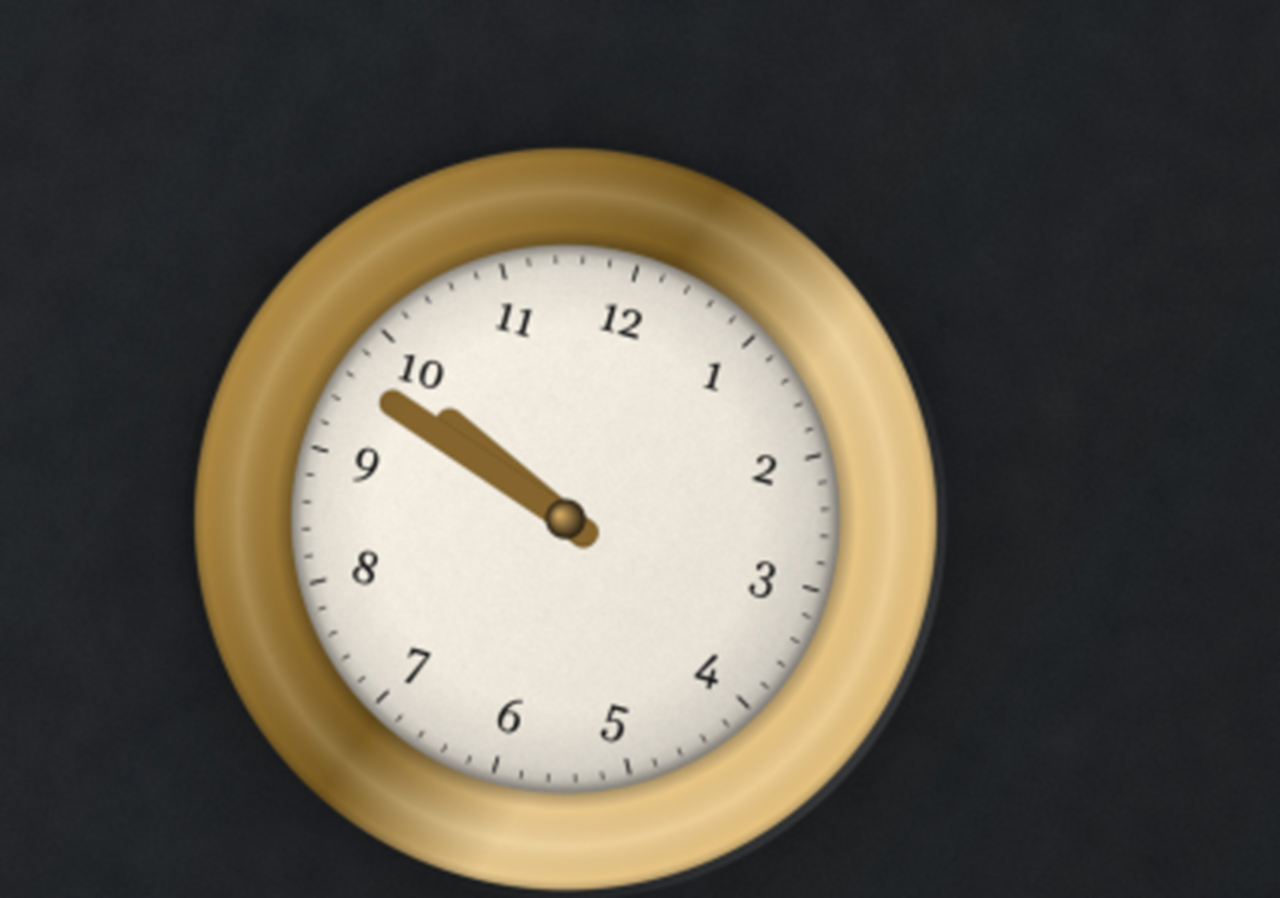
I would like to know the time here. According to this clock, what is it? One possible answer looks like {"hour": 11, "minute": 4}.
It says {"hour": 9, "minute": 48}
